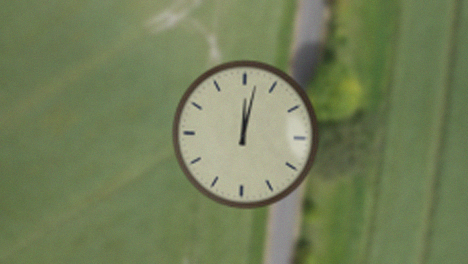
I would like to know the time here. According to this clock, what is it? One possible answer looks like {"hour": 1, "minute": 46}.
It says {"hour": 12, "minute": 2}
